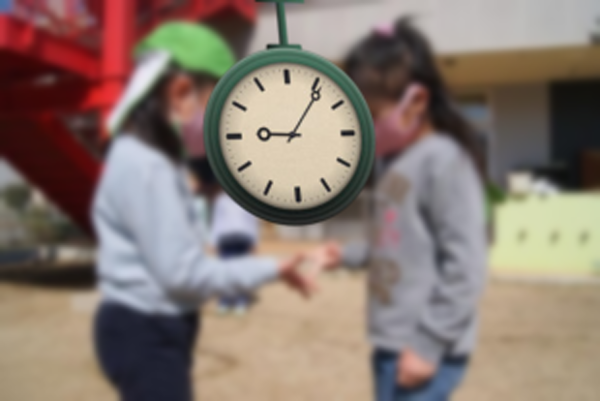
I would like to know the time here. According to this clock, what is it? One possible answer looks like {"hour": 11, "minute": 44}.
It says {"hour": 9, "minute": 6}
